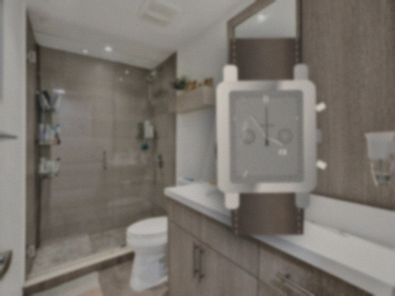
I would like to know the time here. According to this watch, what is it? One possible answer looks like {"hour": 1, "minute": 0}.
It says {"hour": 3, "minute": 54}
